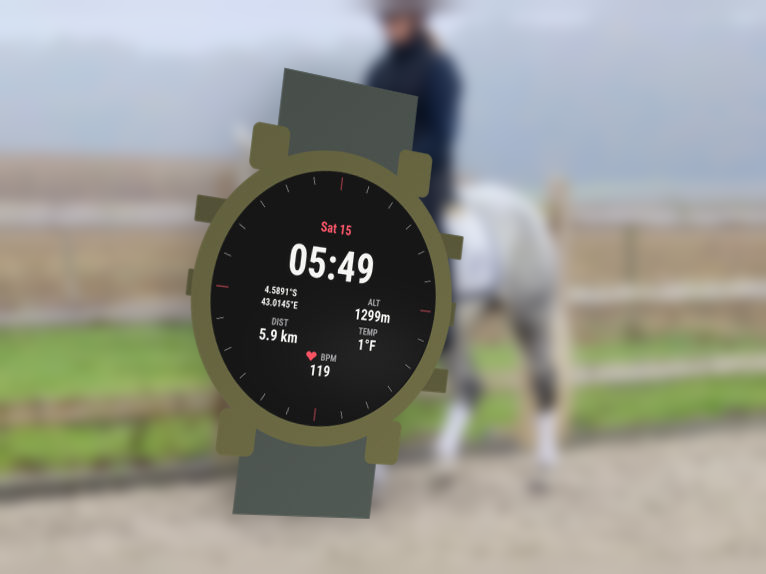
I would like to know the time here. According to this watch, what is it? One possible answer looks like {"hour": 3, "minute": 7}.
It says {"hour": 5, "minute": 49}
